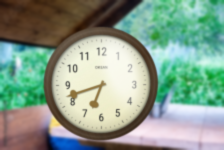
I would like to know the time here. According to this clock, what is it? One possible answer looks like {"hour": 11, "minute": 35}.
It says {"hour": 6, "minute": 42}
